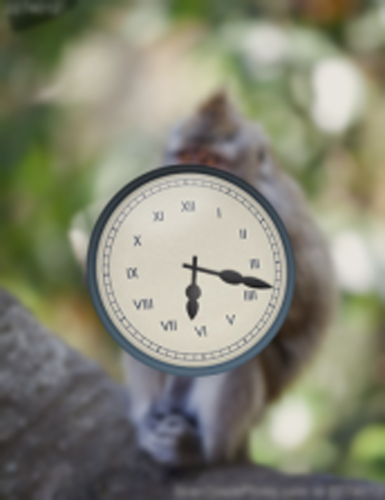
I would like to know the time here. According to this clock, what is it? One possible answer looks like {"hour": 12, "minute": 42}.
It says {"hour": 6, "minute": 18}
